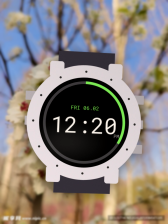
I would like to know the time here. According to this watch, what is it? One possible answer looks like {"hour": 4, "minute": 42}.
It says {"hour": 12, "minute": 20}
